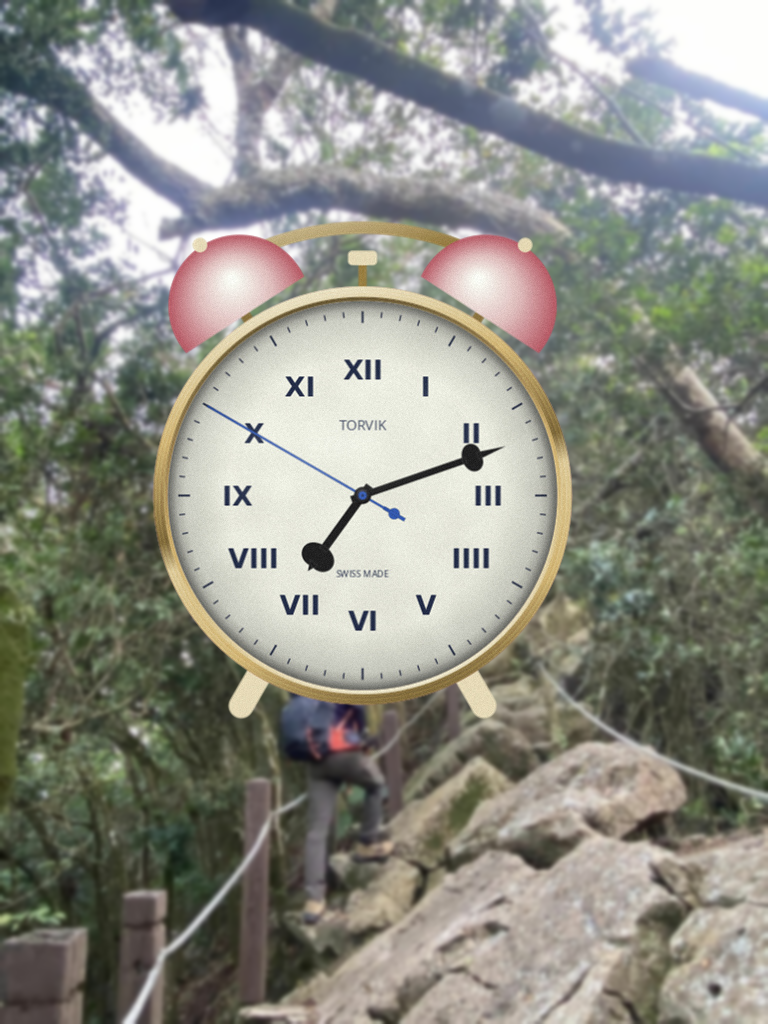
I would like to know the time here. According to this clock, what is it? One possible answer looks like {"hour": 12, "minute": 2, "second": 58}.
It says {"hour": 7, "minute": 11, "second": 50}
